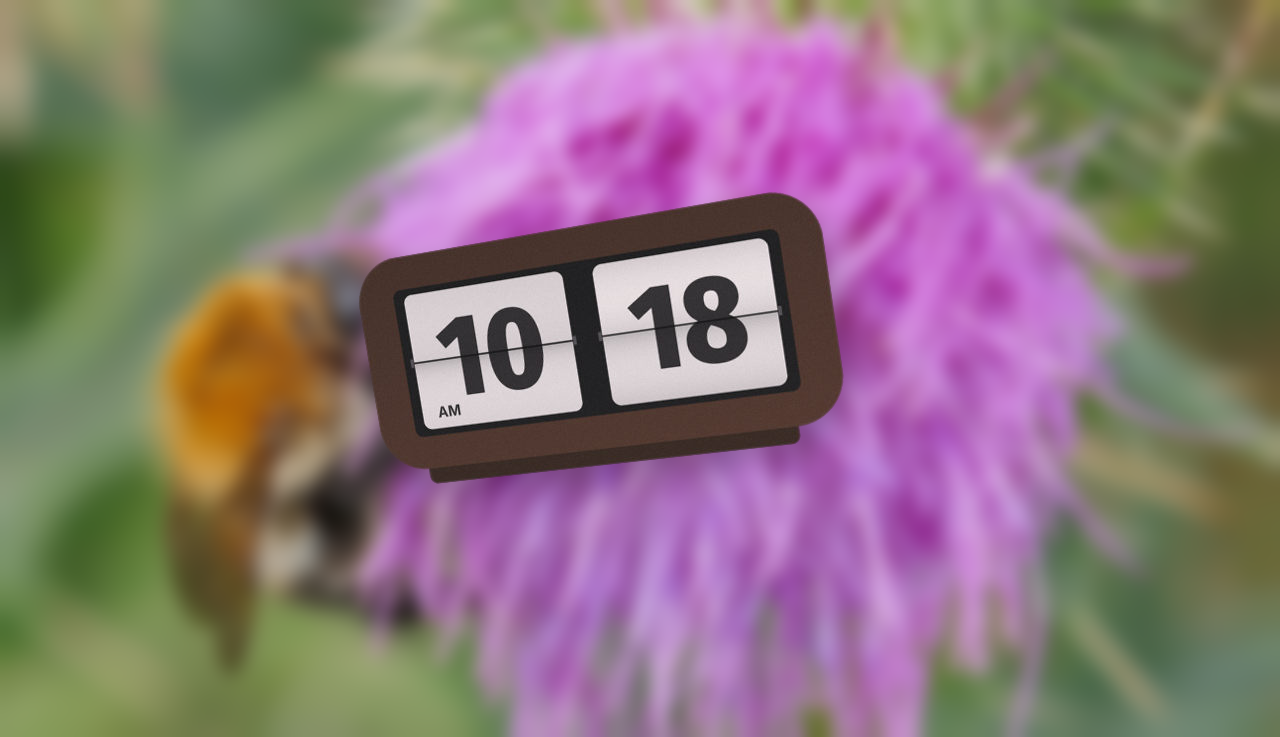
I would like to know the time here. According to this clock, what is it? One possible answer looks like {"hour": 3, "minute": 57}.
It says {"hour": 10, "minute": 18}
